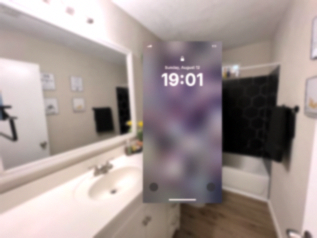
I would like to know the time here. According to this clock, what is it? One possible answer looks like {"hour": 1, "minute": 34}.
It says {"hour": 19, "minute": 1}
